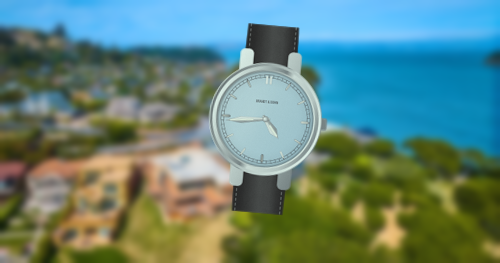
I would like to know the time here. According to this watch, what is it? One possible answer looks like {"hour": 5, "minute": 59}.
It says {"hour": 4, "minute": 44}
